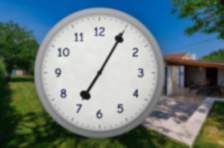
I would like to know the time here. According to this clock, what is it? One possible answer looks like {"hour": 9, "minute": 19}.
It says {"hour": 7, "minute": 5}
